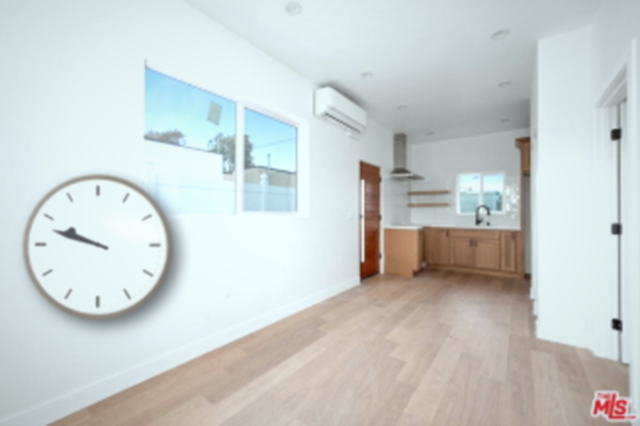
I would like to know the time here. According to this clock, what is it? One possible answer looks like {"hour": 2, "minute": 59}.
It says {"hour": 9, "minute": 48}
